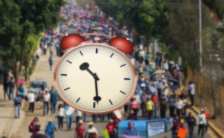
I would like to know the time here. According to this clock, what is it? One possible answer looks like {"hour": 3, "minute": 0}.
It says {"hour": 10, "minute": 29}
